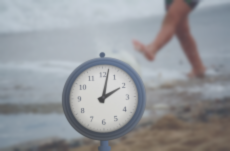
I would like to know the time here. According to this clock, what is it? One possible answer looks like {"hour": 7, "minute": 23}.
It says {"hour": 2, "minute": 2}
